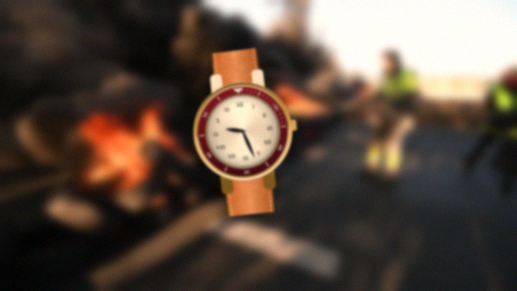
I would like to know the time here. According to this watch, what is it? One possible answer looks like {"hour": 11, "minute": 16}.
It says {"hour": 9, "minute": 27}
